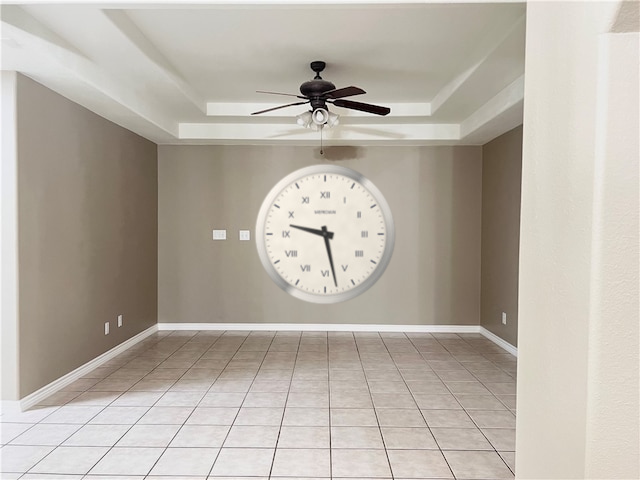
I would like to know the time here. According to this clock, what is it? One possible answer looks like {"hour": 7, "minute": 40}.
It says {"hour": 9, "minute": 28}
